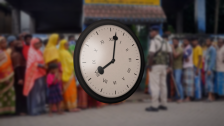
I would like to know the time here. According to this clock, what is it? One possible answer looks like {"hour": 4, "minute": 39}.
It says {"hour": 8, "minute": 2}
